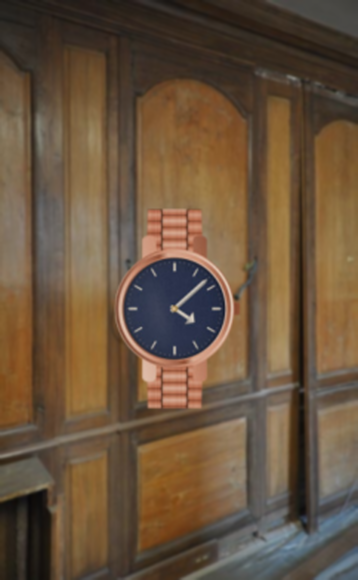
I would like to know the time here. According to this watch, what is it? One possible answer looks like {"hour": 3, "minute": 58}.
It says {"hour": 4, "minute": 8}
